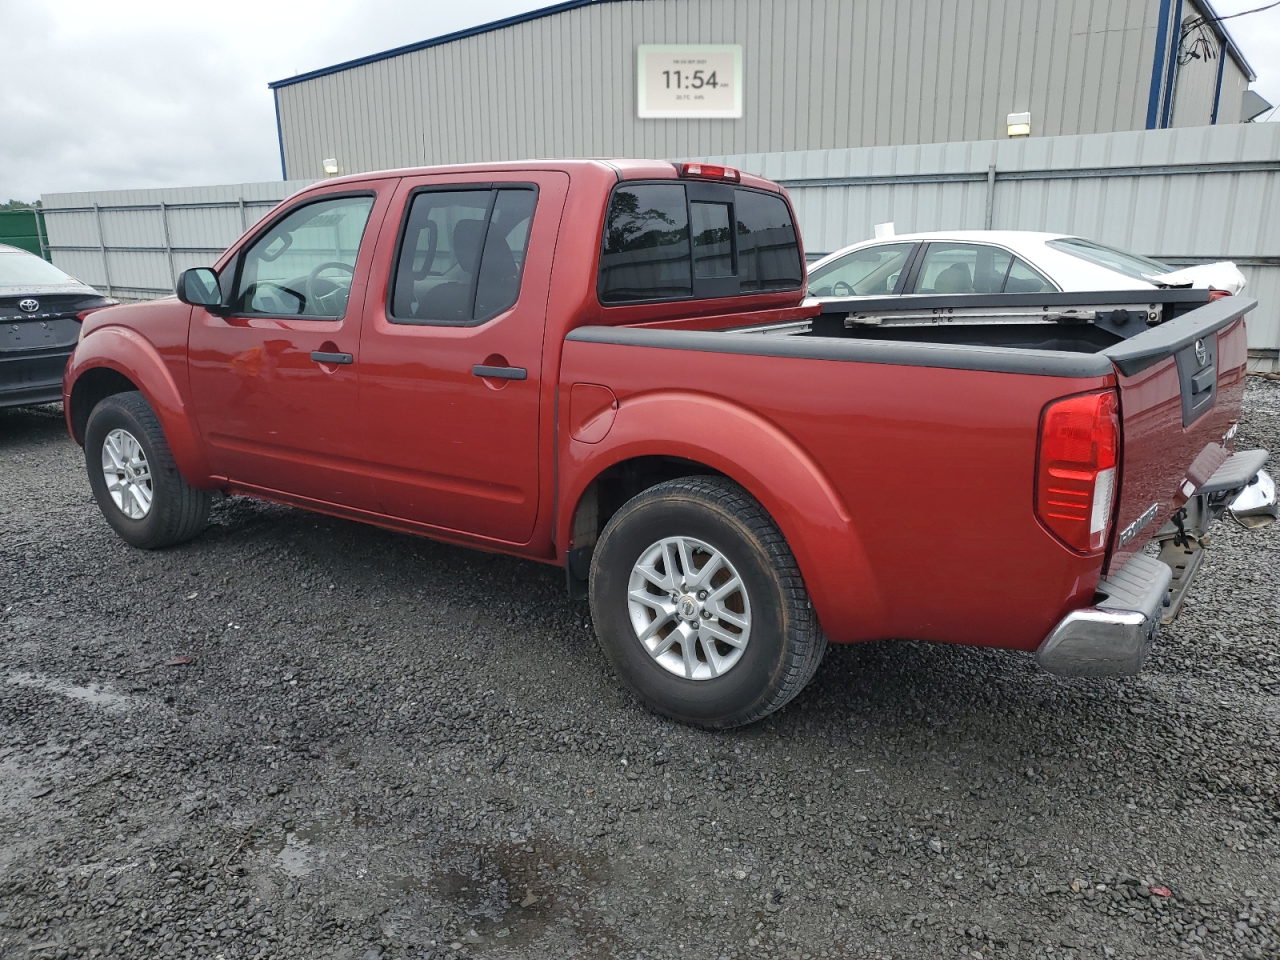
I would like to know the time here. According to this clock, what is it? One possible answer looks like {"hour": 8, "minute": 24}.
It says {"hour": 11, "minute": 54}
